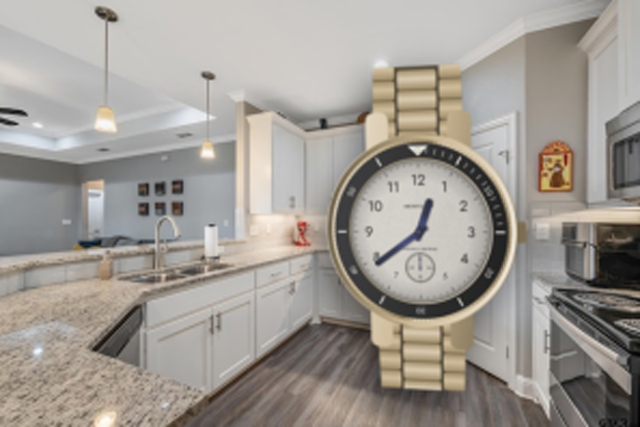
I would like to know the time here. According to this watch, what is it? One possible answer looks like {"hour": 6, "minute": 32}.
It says {"hour": 12, "minute": 39}
